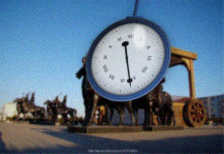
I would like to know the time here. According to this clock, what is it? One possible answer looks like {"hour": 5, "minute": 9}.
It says {"hour": 11, "minute": 27}
